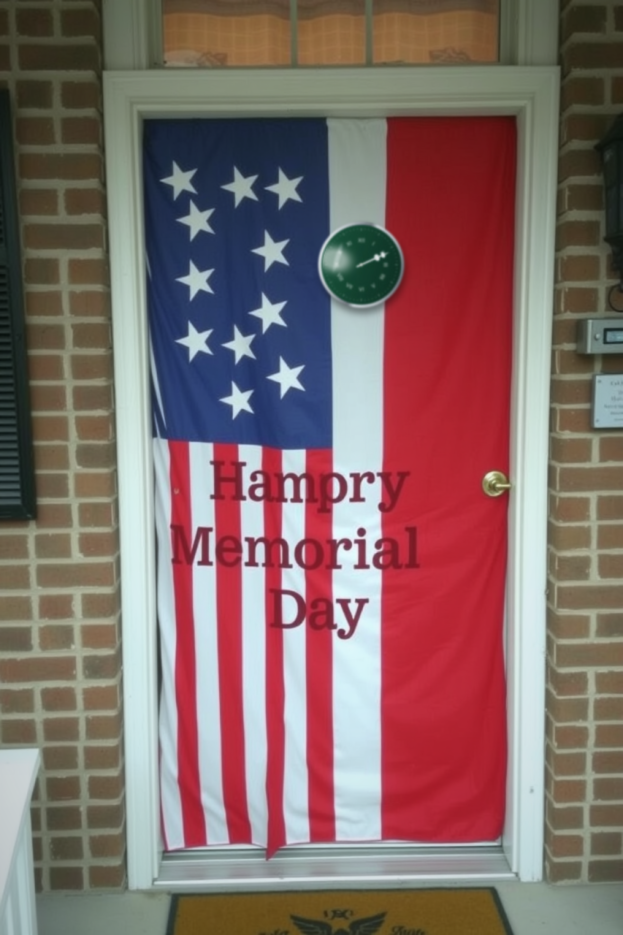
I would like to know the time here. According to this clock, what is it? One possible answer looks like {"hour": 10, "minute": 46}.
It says {"hour": 2, "minute": 11}
